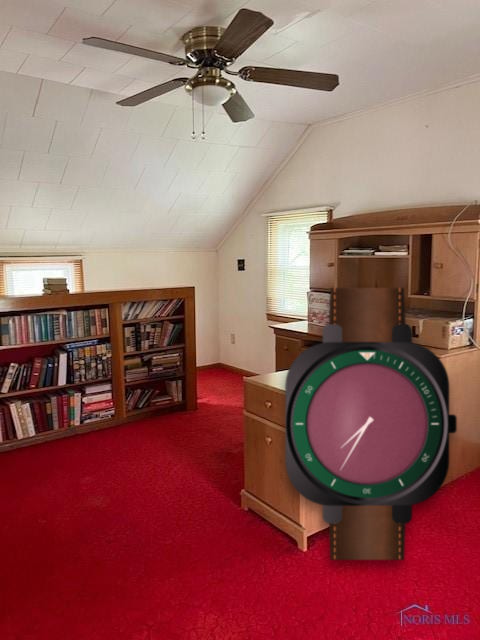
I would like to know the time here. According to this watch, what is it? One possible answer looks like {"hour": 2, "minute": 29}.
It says {"hour": 7, "minute": 35}
